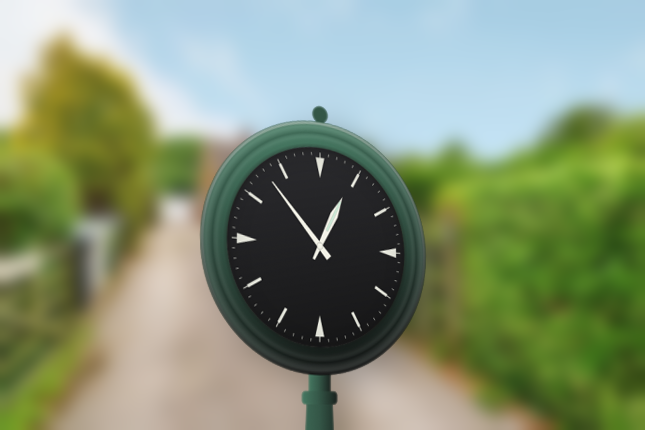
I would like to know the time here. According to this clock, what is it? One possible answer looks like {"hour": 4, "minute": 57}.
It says {"hour": 12, "minute": 53}
